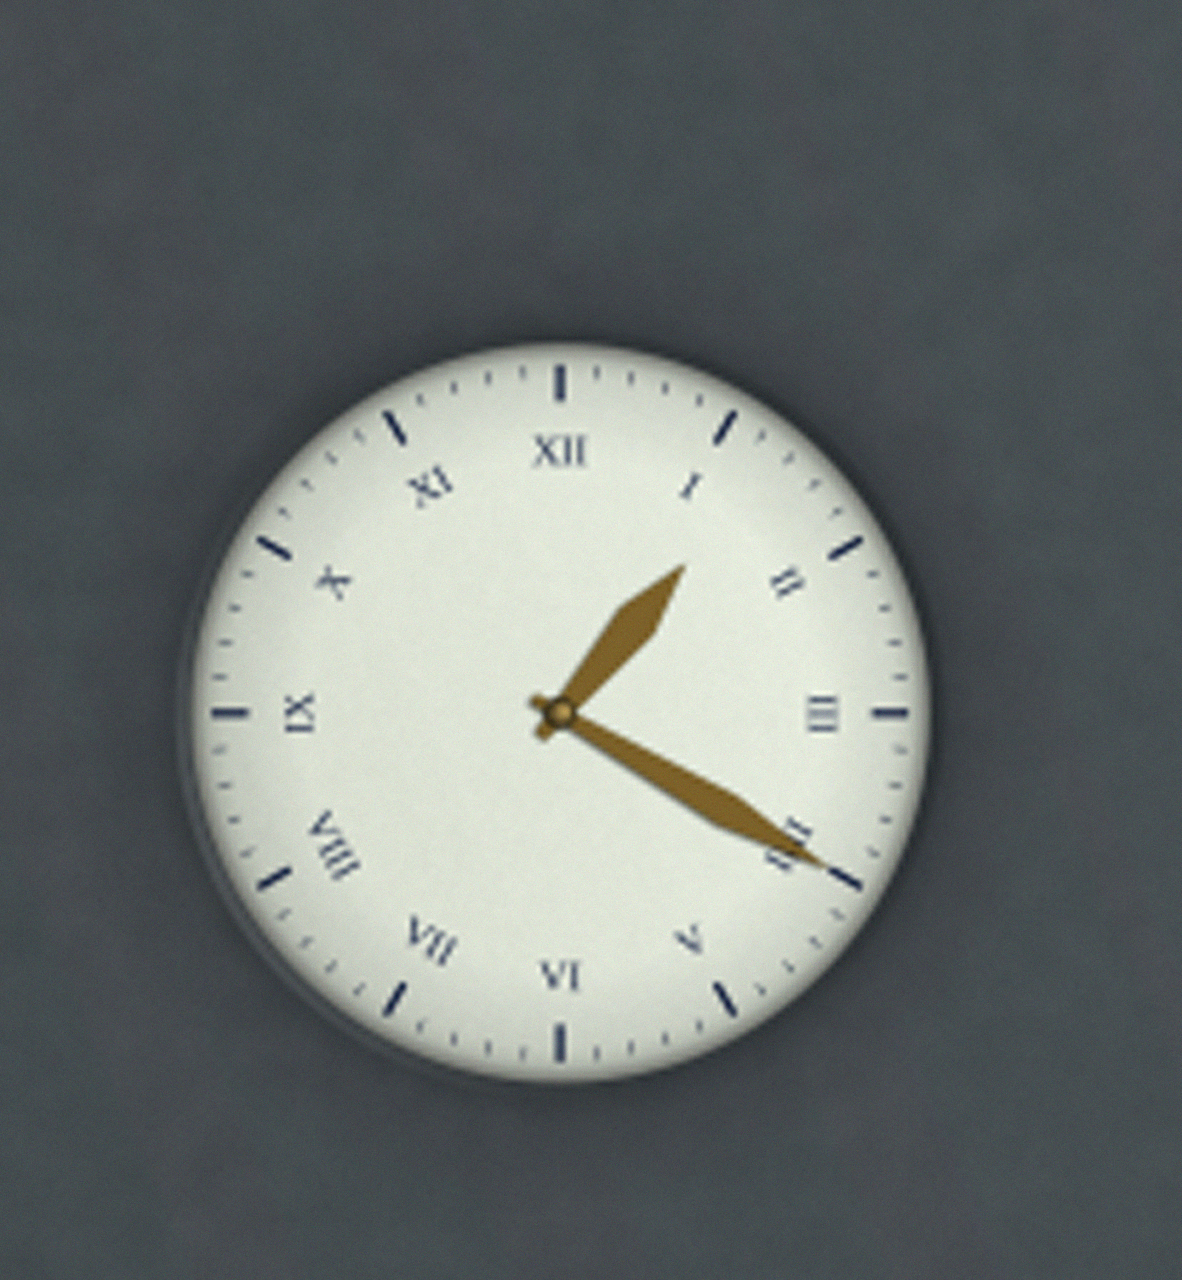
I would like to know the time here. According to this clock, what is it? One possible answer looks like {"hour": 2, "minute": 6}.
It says {"hour": 1, "minute": 20}
